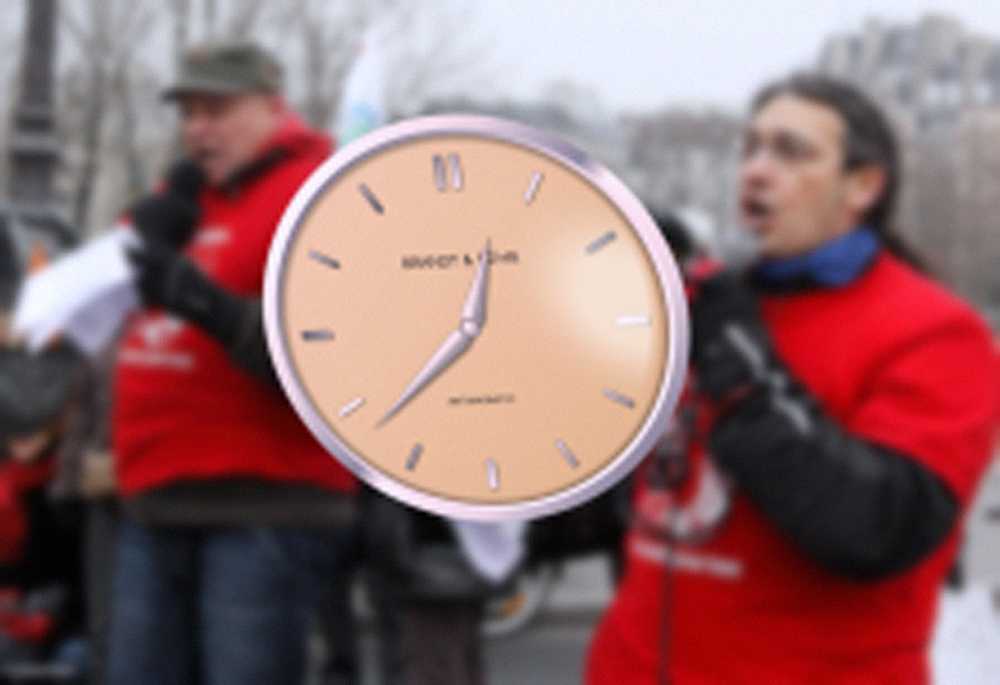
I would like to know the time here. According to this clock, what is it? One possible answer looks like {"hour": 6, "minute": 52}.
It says {"hour": 12, "minute": 38}
